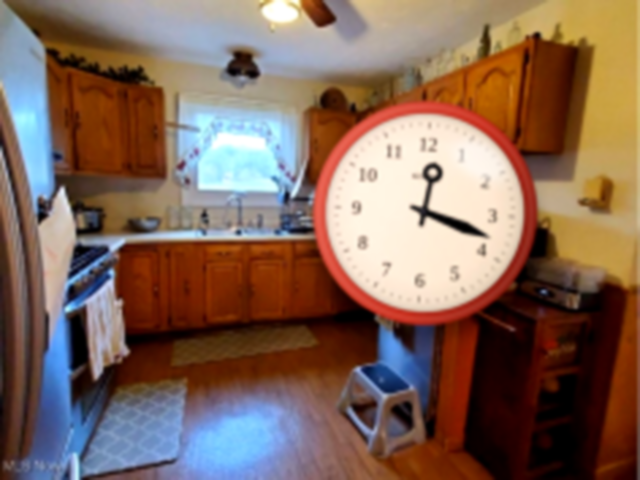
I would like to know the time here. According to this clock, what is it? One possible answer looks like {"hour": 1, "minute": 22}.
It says {"hour": 12, "minute": 18}
